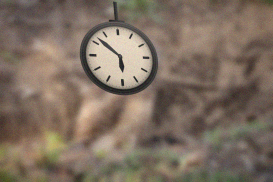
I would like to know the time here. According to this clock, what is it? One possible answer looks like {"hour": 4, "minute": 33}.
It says {"hour": 5, "minute": 52}
